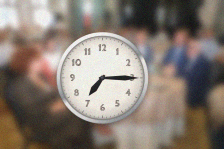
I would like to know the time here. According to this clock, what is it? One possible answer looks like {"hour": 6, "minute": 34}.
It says {"hour": 7, "minute": 15}
